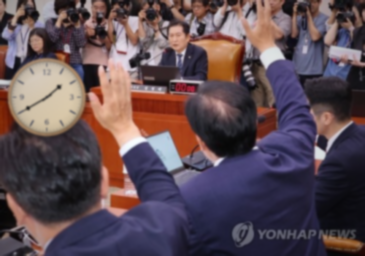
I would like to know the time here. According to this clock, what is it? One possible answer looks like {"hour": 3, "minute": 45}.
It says {"hour": 1, "minute": 40}
